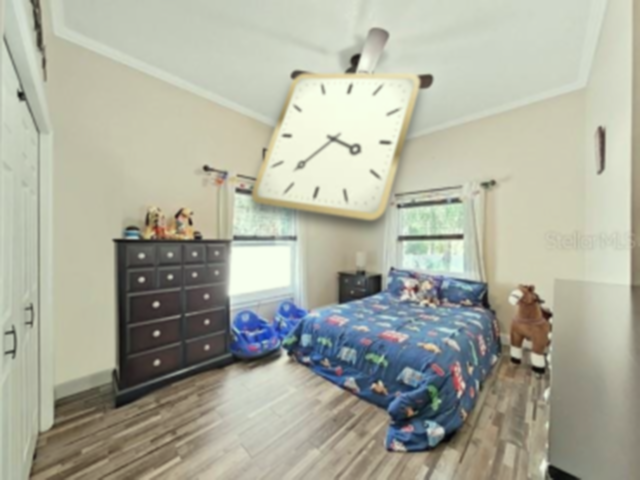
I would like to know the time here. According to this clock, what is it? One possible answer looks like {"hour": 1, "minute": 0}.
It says {"hour": 3, "minute": 37}
